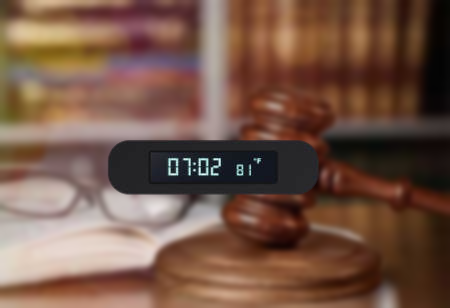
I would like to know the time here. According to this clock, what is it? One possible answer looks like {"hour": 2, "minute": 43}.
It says {"hour": 7, "minute": 2}
